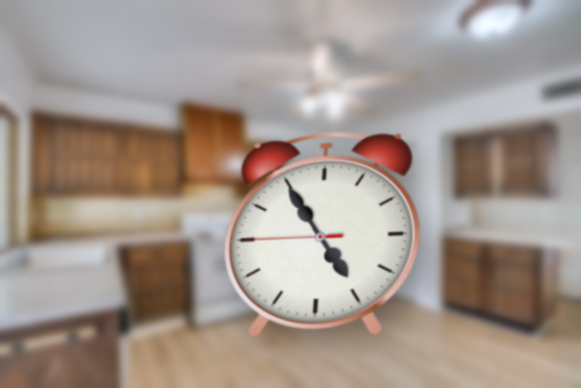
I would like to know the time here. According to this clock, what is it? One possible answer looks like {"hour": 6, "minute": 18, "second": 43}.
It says {"hour": 4, "minute": 54, "second": 45}
